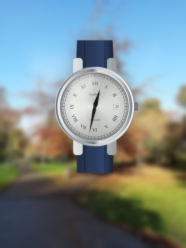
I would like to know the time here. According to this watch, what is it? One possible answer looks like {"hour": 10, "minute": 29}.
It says {"hour": 12, "minute": 32}
